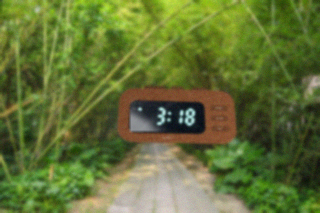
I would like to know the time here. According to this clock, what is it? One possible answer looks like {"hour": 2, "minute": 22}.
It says {"hour": 3, "minute": 18}
